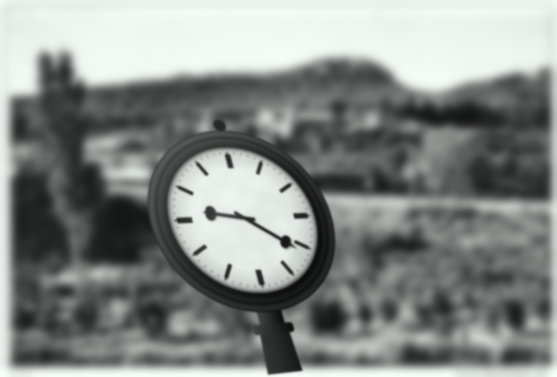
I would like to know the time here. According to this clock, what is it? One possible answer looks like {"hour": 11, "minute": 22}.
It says {"hour": 9, "minute": 21}
